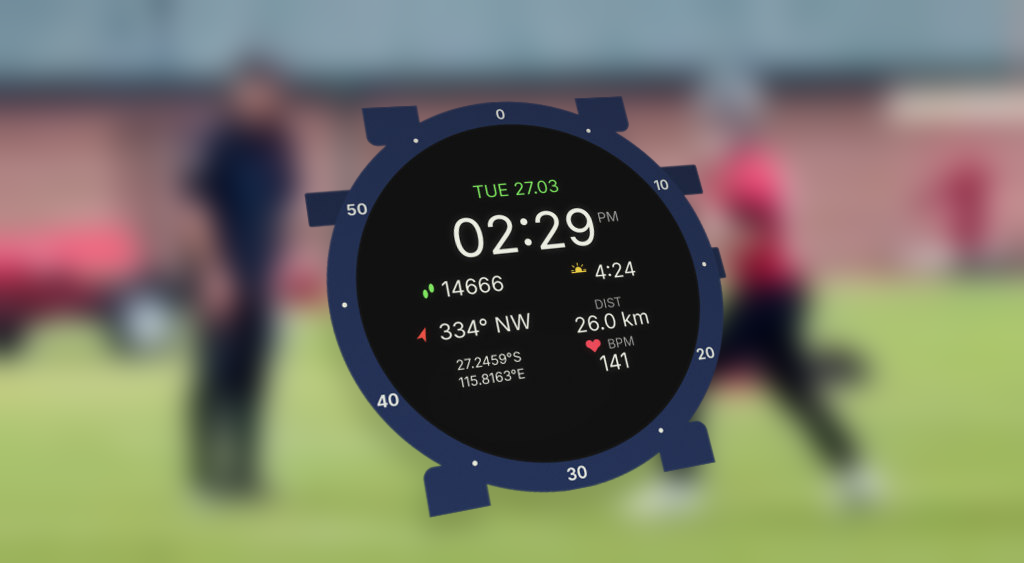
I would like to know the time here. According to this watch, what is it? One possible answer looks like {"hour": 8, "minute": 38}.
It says {"hour": 2, "minute": 29}
